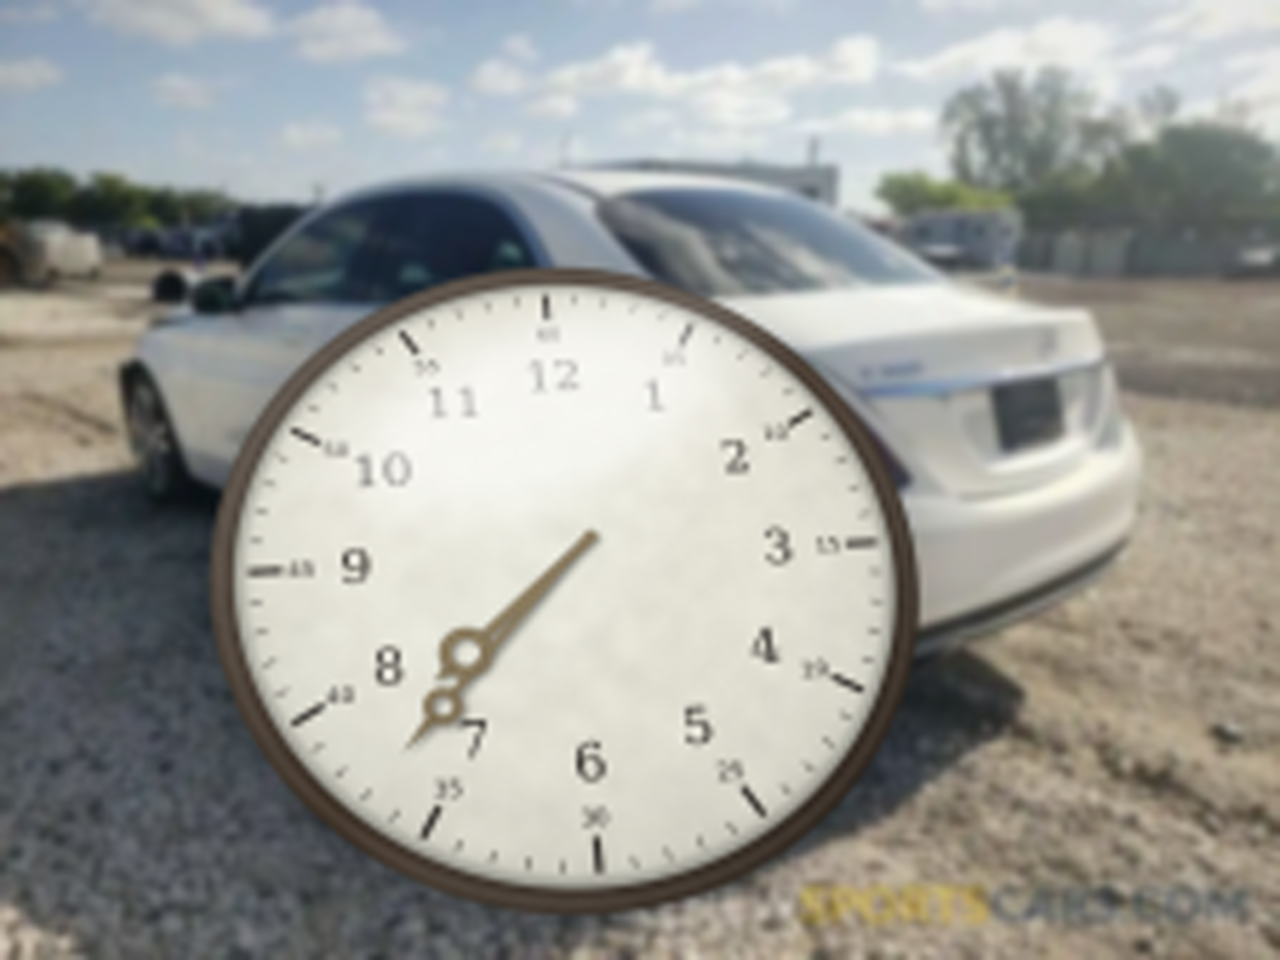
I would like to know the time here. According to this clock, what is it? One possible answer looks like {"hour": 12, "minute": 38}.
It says {"hour": 7, "minute": 37}
